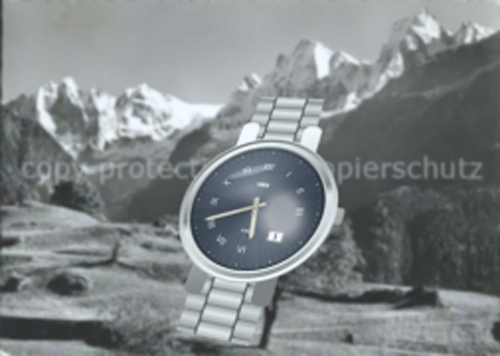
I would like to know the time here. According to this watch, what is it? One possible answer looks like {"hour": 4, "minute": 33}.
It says {"hour": 5, "minute": 41}
